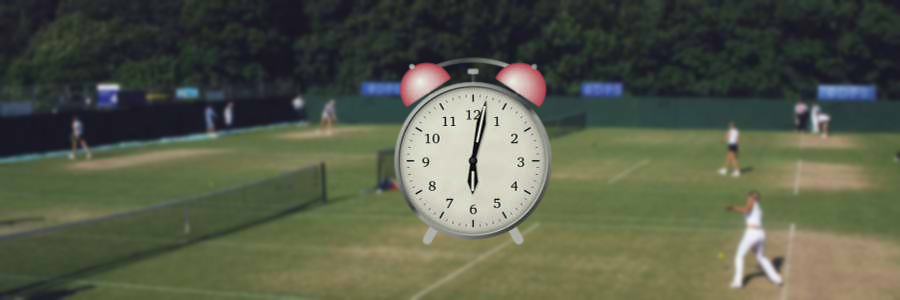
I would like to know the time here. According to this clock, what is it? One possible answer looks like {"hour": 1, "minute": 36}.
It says {"hour": 6, "minute": 2}
